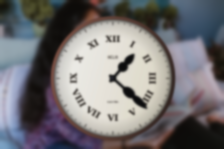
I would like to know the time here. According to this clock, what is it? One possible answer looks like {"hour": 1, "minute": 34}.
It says {"hour": 1, "minute": 22}
